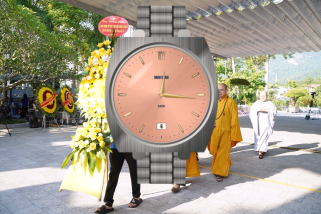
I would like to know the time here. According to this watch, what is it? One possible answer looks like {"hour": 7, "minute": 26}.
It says {"hour": 12, "minute": 16}
